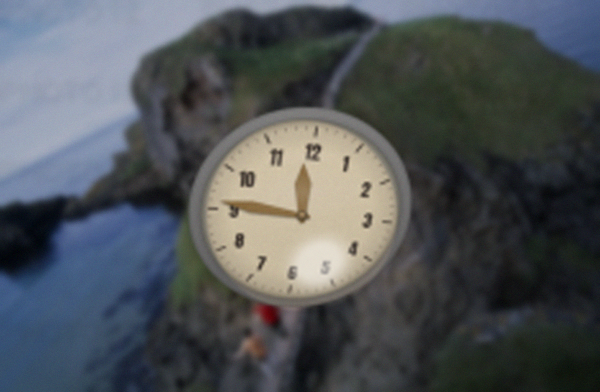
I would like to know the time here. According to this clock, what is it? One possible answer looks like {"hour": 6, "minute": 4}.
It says {"hour": 11, "minute": 46}
